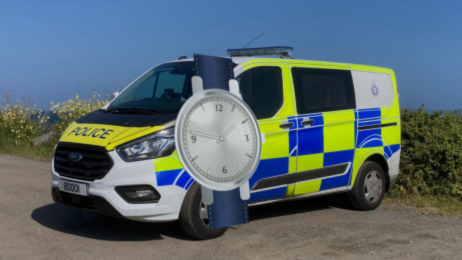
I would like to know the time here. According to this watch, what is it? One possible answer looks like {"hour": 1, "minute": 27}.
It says {"hour": 1, "minute": 47}
